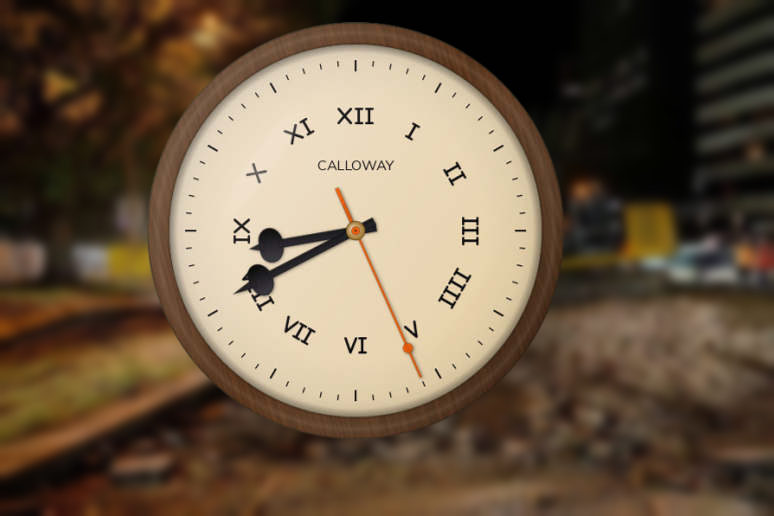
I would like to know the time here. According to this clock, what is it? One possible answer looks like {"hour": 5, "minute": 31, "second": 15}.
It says {"hour": 8, "minute": 40, "second": 26}
